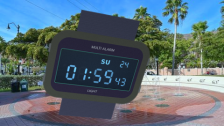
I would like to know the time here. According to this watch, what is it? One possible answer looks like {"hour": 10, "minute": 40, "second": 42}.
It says {"hour": 1, "minute": 59, "second": 43}
